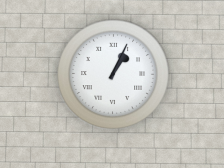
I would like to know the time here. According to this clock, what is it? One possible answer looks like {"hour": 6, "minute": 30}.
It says {"hour": 1, "minute": 4}
